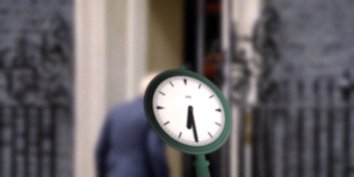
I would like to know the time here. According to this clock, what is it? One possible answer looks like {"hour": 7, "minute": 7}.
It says {"hour": 6, "minute": 30}
